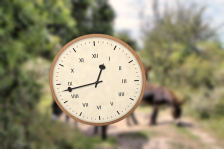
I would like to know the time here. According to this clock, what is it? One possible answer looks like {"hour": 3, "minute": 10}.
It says {"hour": 12, "minute": 43}
